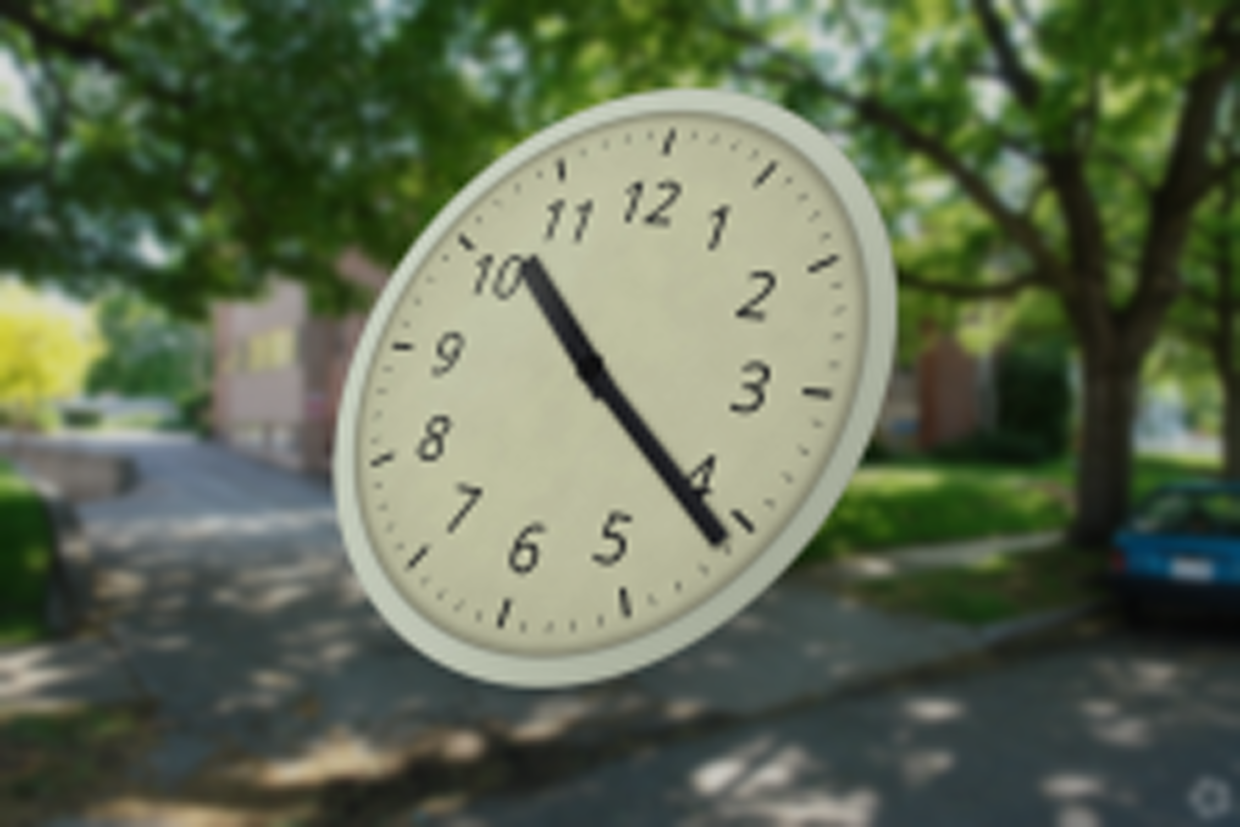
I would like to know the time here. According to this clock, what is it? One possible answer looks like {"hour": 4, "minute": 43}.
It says {"hour": 10, "minute": 21}
